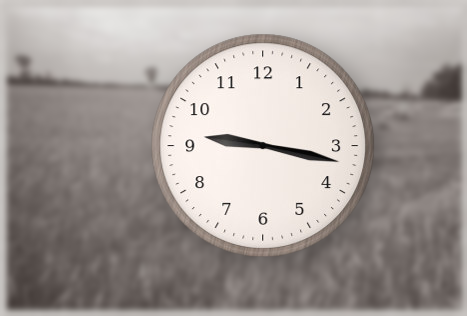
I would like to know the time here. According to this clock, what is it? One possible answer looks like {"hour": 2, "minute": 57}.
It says {"hour": 9, "minute": 17}
